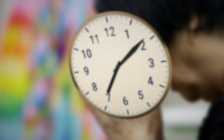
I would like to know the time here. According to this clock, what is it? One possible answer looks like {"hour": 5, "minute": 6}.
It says {"hour": 7, "minute": 9}
